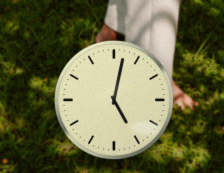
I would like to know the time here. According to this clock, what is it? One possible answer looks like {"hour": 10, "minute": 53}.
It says {"hour": 5, "minute": 2}
